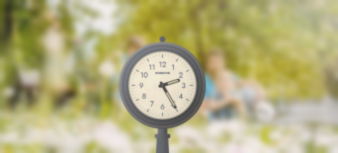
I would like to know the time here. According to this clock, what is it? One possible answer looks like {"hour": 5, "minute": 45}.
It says {"hour": 2, "minute": 25}
